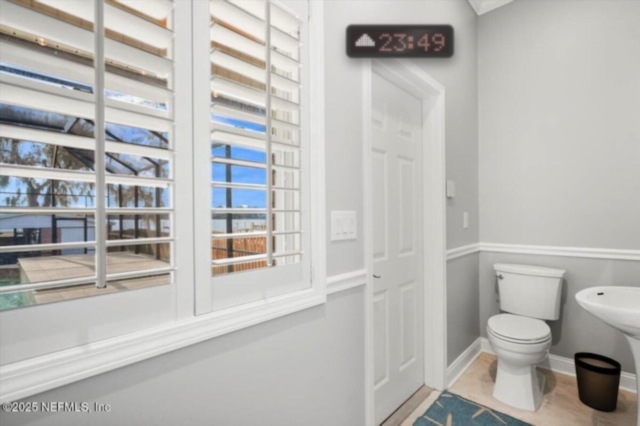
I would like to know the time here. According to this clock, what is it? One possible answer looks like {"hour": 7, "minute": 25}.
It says {"hour": 23, "minute": 49}
